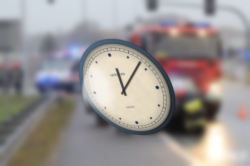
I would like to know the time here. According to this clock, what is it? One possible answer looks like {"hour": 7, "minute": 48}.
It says {"hour": 12, "minute": 8}
